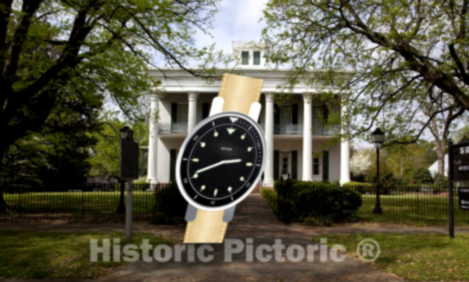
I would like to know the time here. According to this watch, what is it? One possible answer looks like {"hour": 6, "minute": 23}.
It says {"hour": 2, "minute": 41}
